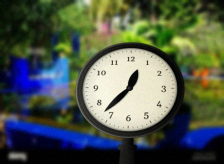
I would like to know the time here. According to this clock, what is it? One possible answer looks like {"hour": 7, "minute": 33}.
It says {"hour": 12, "minute": 37}
